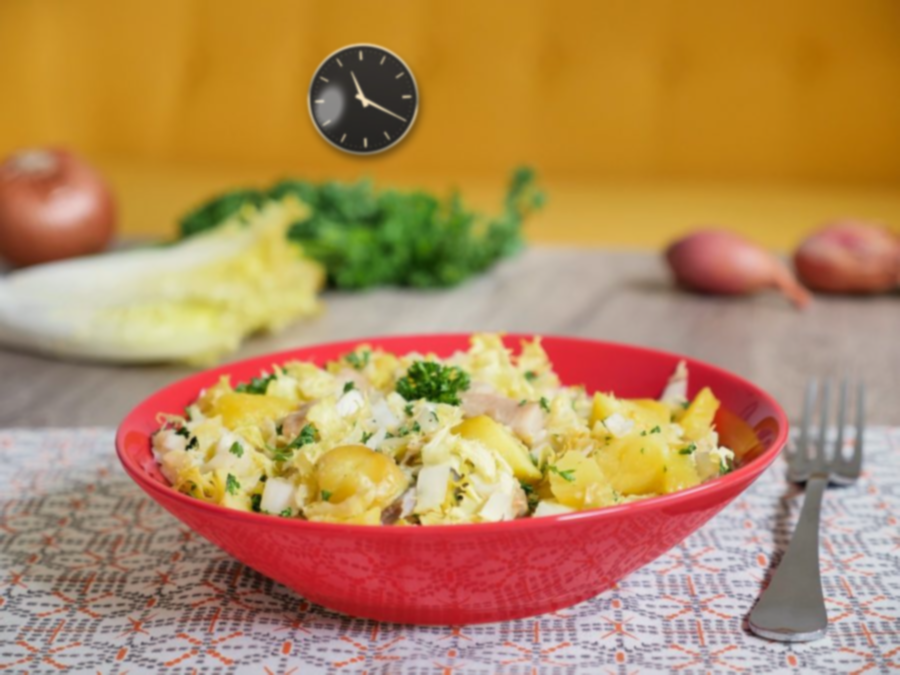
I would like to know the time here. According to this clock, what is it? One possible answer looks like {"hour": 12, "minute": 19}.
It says {"hour": 11, "minute": 20}
